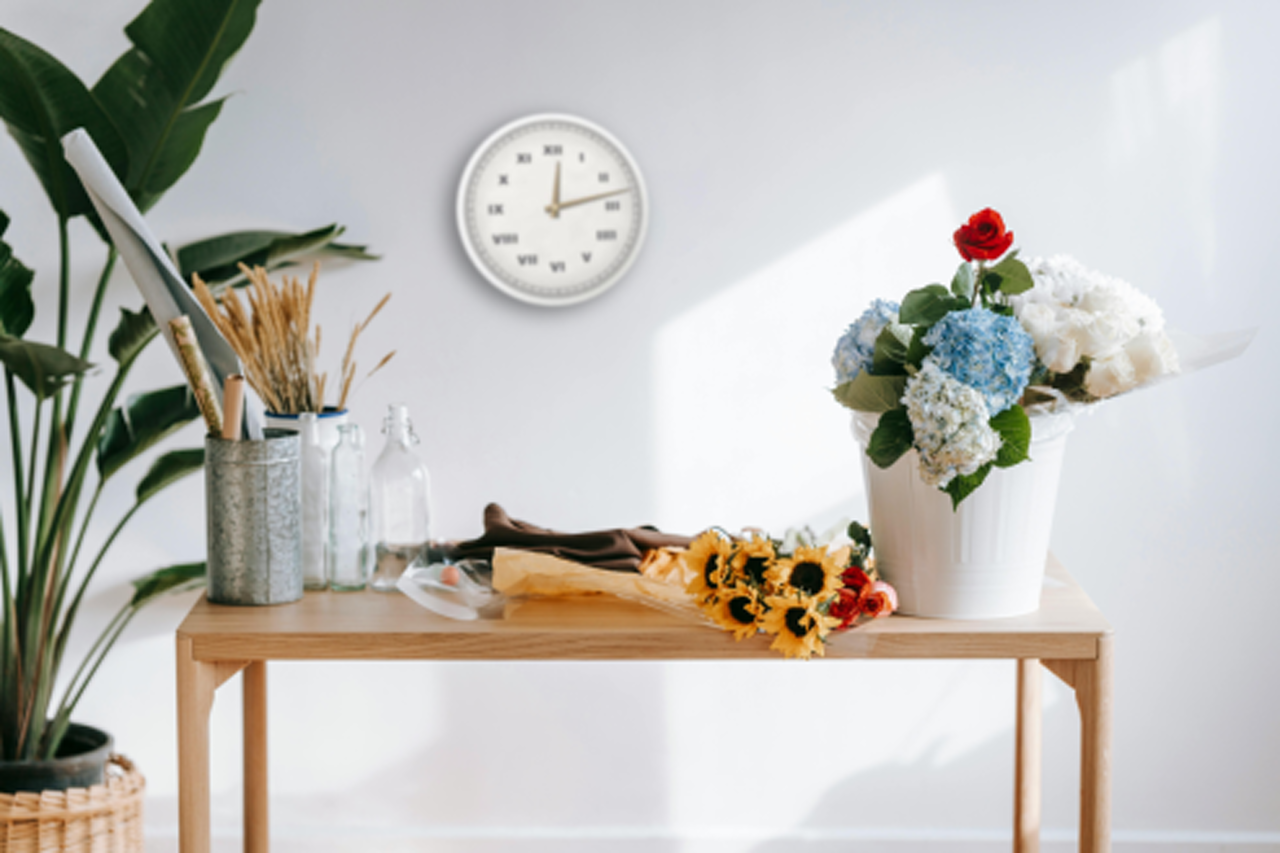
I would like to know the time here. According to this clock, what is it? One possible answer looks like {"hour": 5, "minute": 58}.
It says {"hour": 12, "minute": 13}
